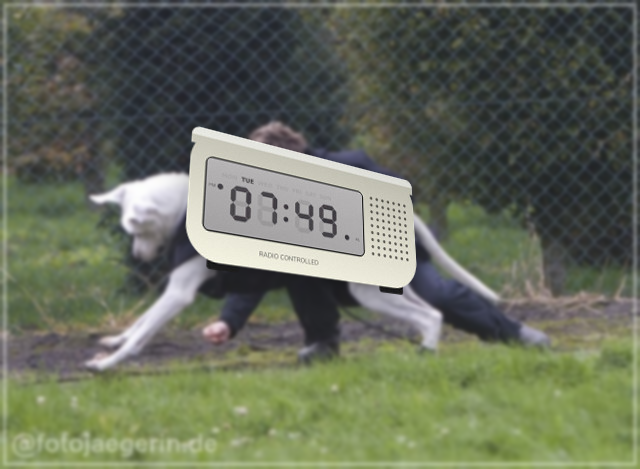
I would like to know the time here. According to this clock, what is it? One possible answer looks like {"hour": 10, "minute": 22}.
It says {"hour": 7, "minute": 49}
